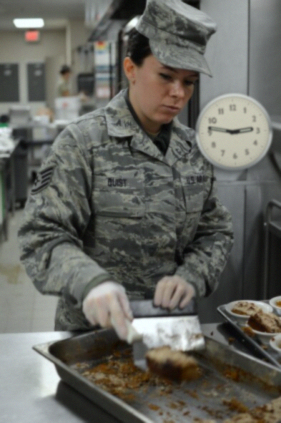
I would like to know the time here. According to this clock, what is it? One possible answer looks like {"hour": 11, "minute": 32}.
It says {"hour": 2, "minute": 47}
